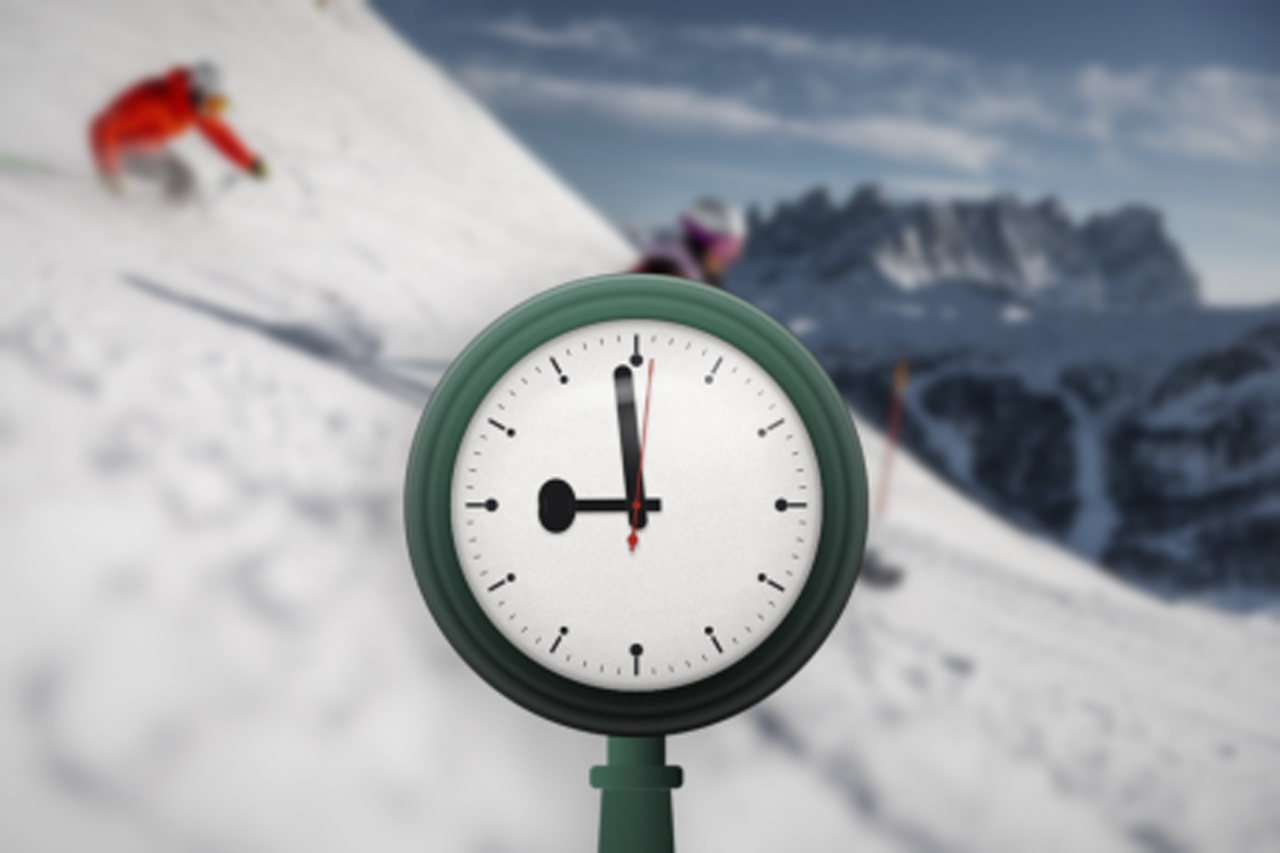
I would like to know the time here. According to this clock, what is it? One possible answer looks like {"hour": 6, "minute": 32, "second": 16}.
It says {"hour": 8, "minute": 59, "second": 1}
